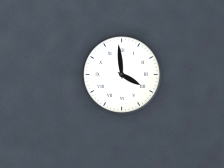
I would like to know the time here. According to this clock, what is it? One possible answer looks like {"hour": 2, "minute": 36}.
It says {"hour": 3, "minute": 59}
